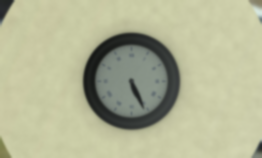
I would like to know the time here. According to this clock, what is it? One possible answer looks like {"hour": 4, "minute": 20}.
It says {"hour": 5, "minute": 26}
